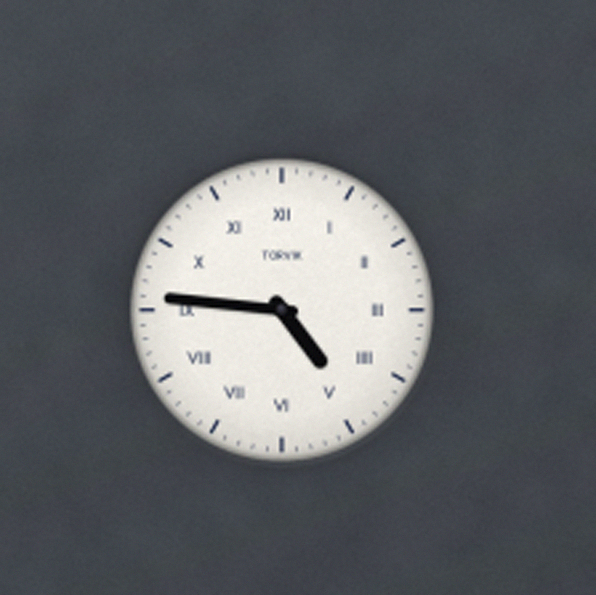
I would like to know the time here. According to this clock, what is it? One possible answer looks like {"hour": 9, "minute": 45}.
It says {"hour": 4, "minute": 46}
